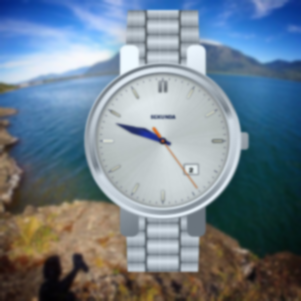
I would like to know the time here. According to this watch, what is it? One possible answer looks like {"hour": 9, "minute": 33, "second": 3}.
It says {"hour": 9, "minute": 48, "second": 24}
